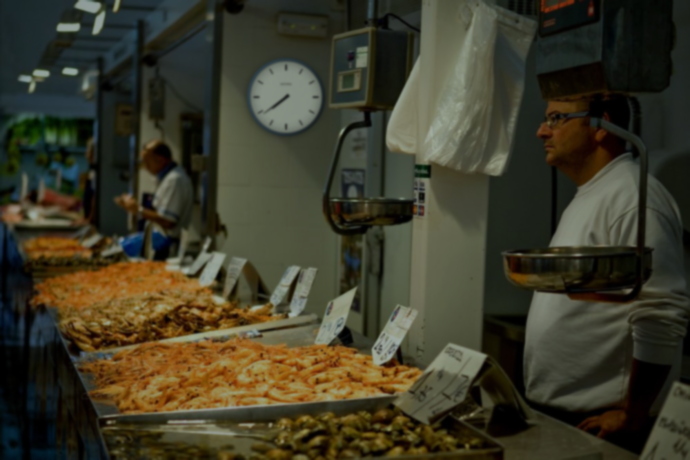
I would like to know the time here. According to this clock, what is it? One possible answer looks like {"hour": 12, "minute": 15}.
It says {"hour": 7, "minute": 39}
